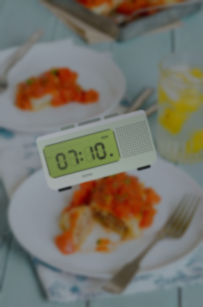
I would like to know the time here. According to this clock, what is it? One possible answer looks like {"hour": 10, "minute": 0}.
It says {"hour": 7, "minute": 10}
